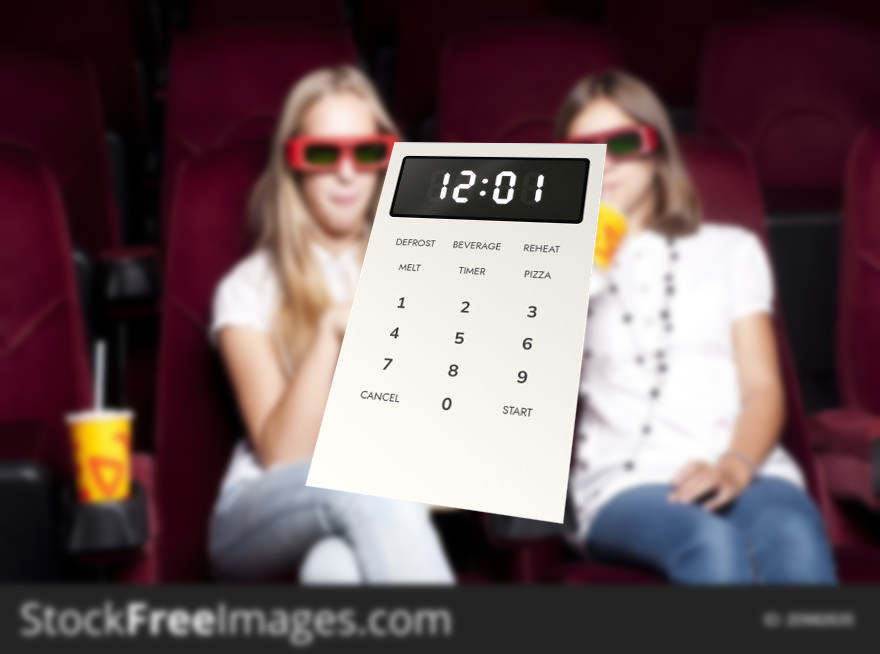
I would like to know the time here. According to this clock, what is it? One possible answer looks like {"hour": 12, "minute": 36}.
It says {"hour": 12, "minute": 1}
